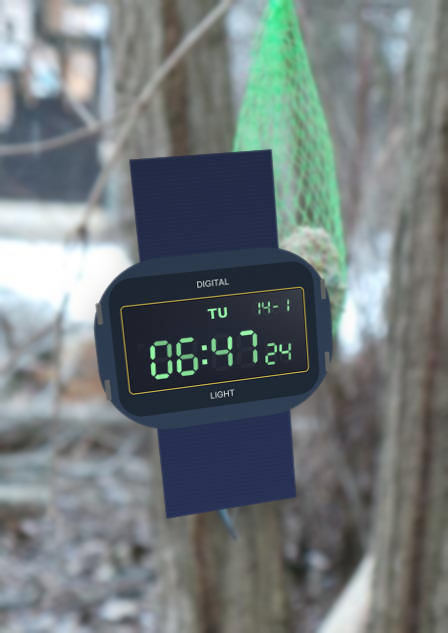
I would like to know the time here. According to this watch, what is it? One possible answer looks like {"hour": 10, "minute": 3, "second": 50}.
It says {"hour": 6, "minute": 47, "second": 24}
